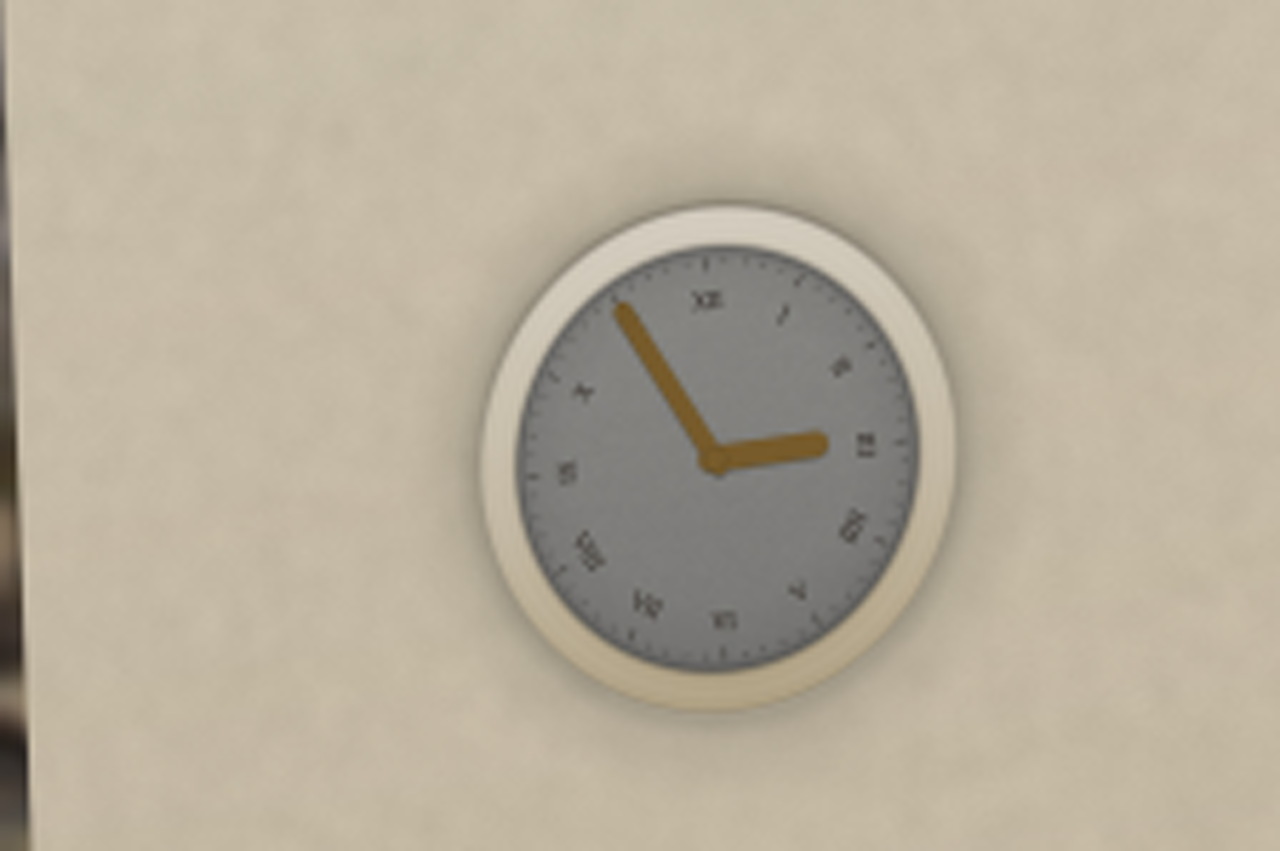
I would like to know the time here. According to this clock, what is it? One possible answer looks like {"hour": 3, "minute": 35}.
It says {"hour": 2, "minute": 55}
